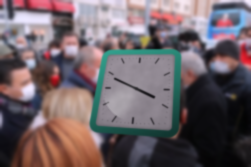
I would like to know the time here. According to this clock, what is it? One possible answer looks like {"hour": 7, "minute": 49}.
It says {"hour": 3, "minute": 49}
